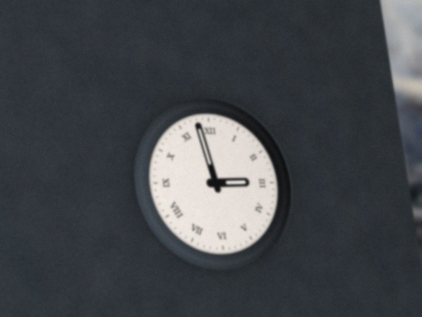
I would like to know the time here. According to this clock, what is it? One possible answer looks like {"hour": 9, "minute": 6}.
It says {"hour": 2, "minute": 58}
